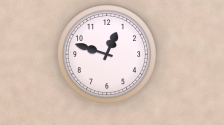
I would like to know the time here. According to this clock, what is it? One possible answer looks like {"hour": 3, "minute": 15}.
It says {"hour": 12, "minute": 48}
